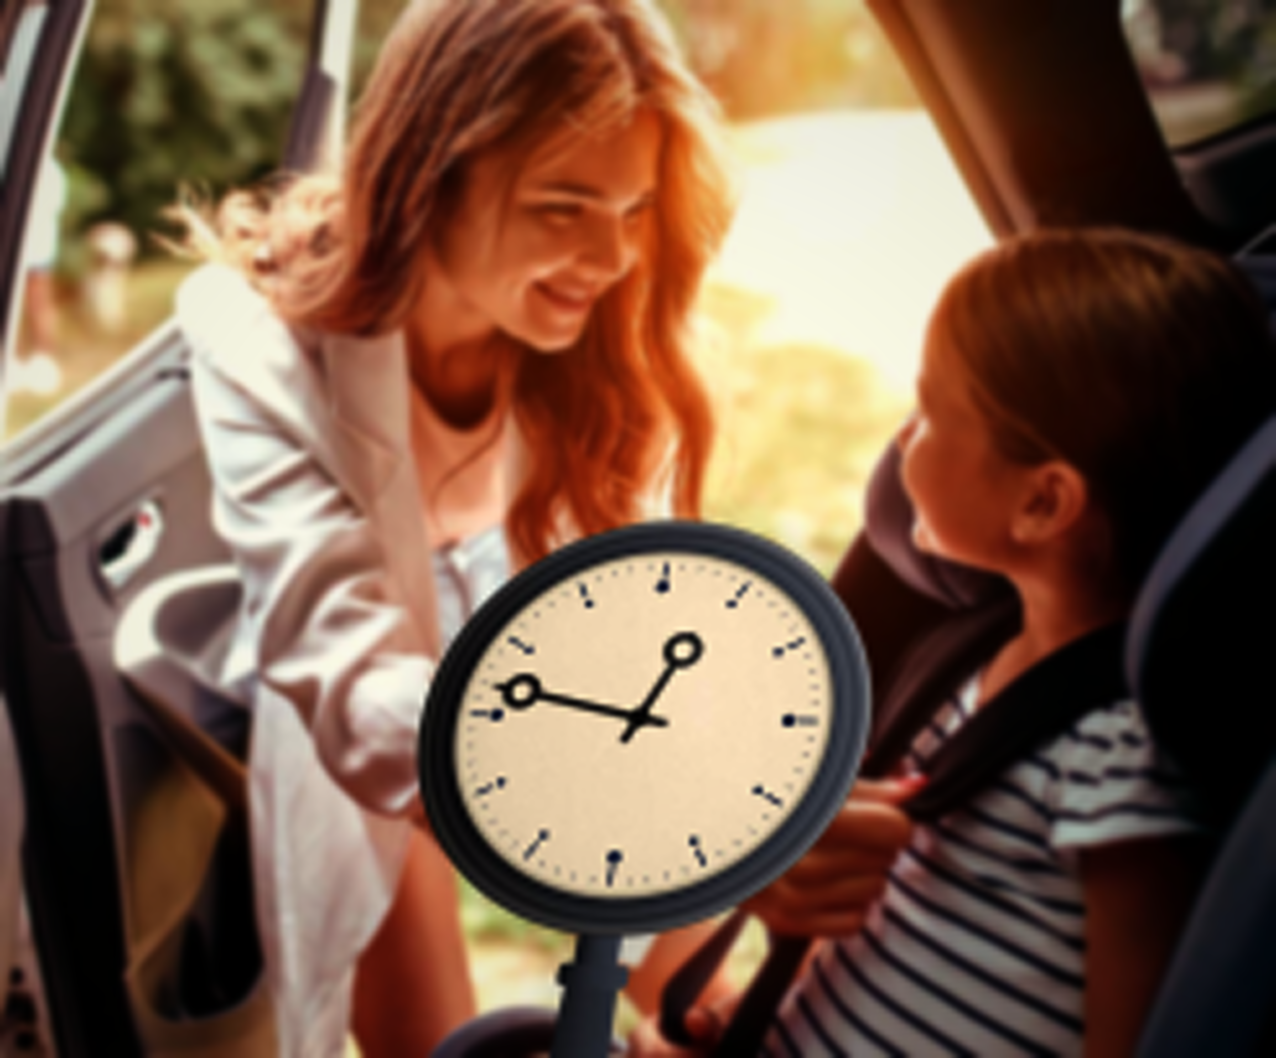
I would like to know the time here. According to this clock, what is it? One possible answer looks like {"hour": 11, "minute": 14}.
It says {"hour": 12, "minute": 47}
